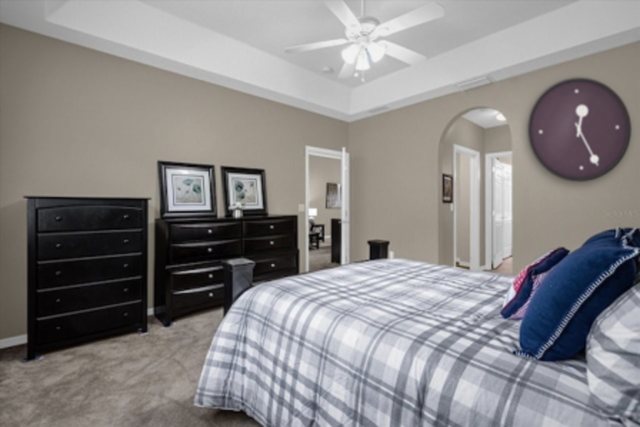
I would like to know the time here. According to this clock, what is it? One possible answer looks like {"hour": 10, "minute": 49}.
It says {"hour": 12, "minute": 26}
